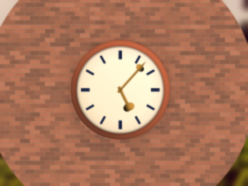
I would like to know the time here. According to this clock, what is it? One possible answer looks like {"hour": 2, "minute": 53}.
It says {"hour": 5, "minute": 7}
